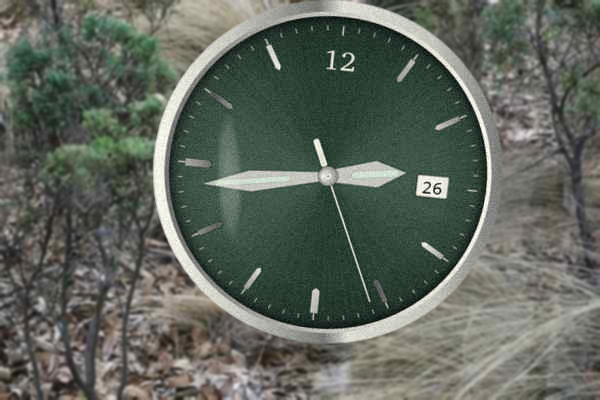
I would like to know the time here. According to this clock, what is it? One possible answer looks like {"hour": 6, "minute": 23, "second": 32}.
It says {"hour": 2, "minute": 43, "second": 26}
